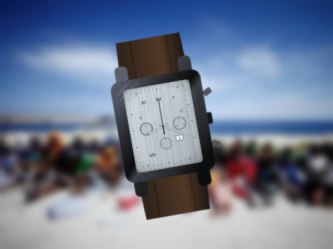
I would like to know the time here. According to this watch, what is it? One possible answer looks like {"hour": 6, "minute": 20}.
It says {"hour": 8, "minute": 20}
